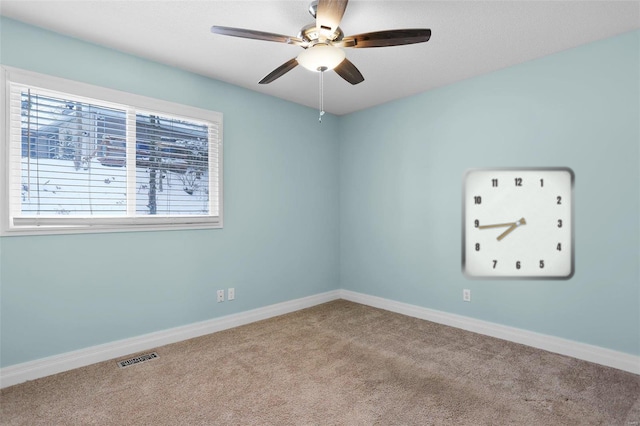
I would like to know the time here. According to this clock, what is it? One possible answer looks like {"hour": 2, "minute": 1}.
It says {"hour": 7, "minute": 44}
